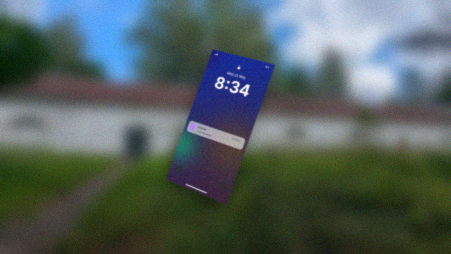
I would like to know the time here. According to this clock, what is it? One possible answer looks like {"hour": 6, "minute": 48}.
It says {"hour": 8, "minute": 34}
